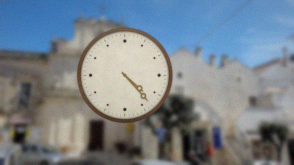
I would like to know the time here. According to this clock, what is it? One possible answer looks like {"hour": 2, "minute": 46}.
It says {"hour": 4, "minute": 23}
